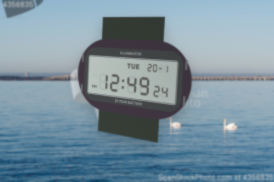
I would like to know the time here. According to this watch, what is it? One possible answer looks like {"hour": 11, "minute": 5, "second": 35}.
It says {"hour": 12, "minute": 49, "second": 24}
